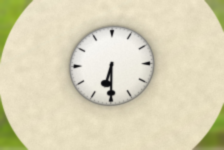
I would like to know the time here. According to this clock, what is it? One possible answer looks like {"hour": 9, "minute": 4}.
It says {"hour": 6, "minute": 30}
